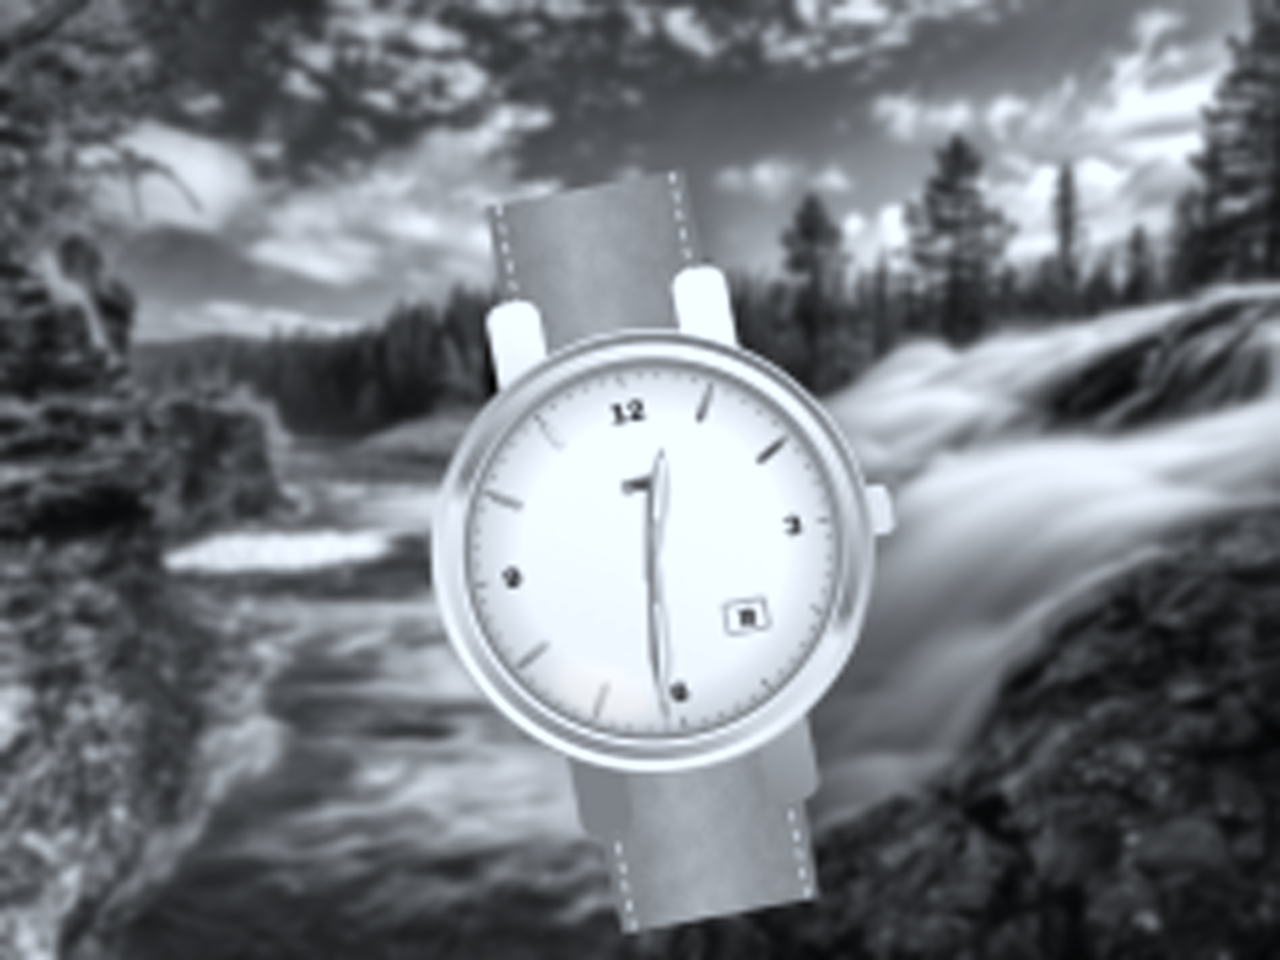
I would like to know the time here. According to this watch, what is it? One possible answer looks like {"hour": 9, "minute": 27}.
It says {"hour": 12, "minute": 31}
